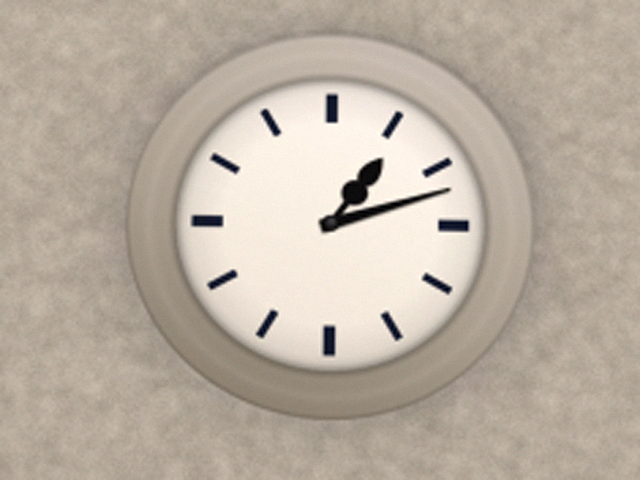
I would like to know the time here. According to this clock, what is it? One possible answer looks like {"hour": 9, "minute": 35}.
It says {"hour": 1, "minute": 12}
